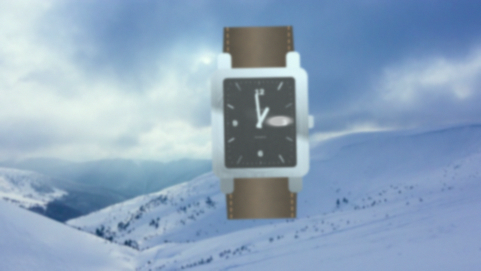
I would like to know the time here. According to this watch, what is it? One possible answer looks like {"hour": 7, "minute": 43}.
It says {"hour": 12, "minute": 59}
